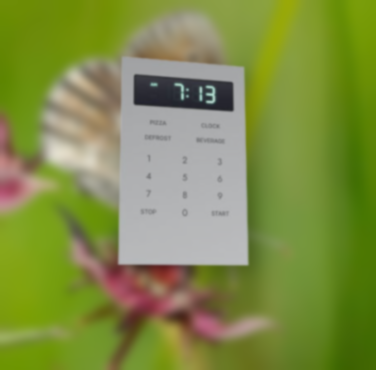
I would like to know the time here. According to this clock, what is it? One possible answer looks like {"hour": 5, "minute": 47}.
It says {"hour": 7, "minute": 13}
